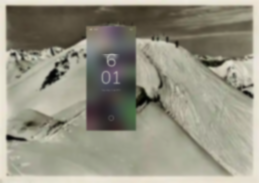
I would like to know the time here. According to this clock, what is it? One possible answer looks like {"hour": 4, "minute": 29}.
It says {"hour": 6, "minute": 1}
